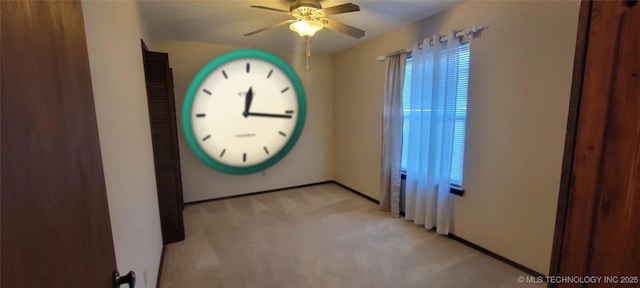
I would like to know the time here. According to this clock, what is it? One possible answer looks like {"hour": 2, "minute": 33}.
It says {"hour": 12, "minute": 16}
